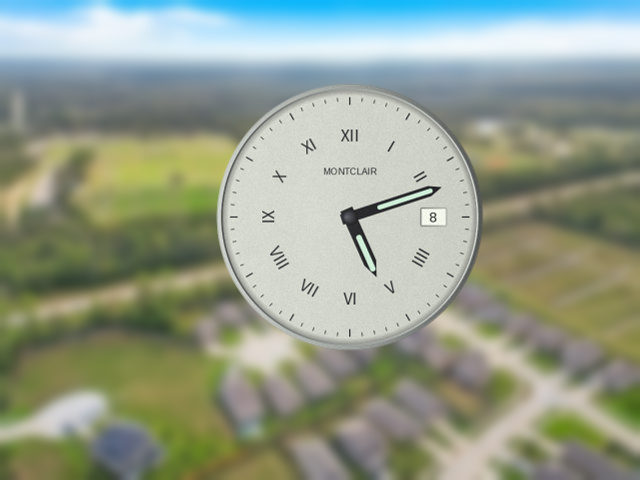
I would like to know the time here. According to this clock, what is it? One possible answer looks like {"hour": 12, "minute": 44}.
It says {"hour": 5, "minute": 12}
